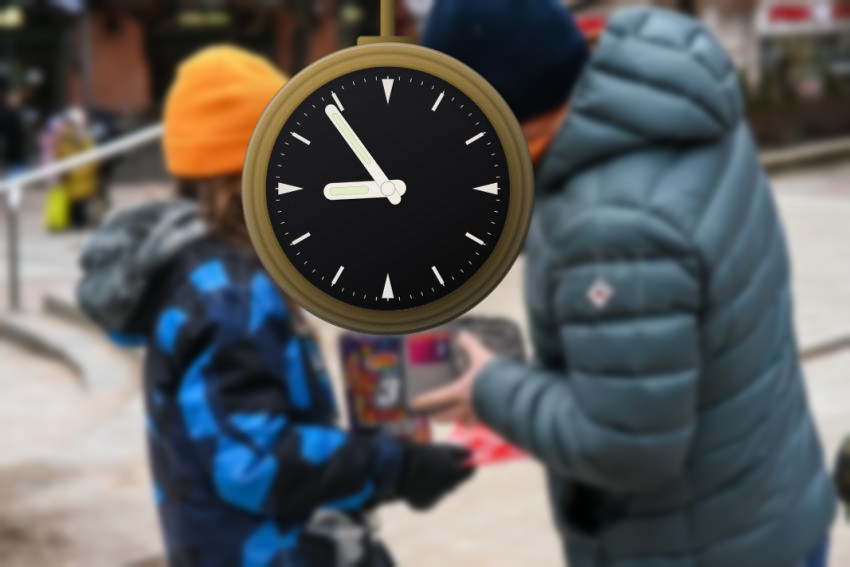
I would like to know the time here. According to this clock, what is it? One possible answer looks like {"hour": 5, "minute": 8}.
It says {"hour": 8, "minute": 54}
